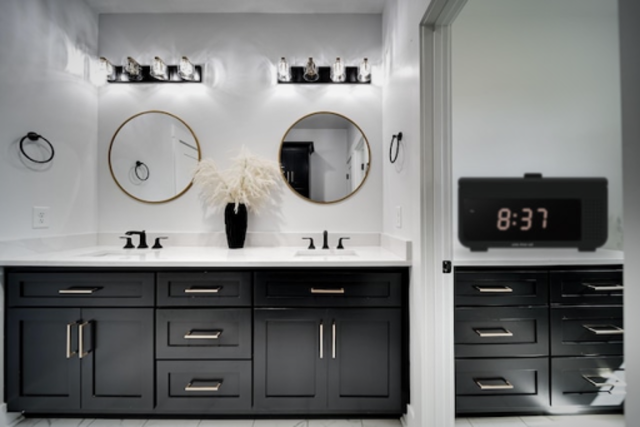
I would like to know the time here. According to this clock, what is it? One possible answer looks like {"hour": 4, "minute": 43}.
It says {"hour": 8, "minute": 37}
